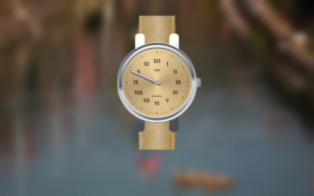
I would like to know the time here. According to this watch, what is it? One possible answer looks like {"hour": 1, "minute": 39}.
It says {"hour": 9, "minute": 49}
